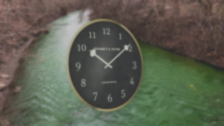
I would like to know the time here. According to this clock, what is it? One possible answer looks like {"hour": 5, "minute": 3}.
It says {"hour": 10, "minute": 9}
